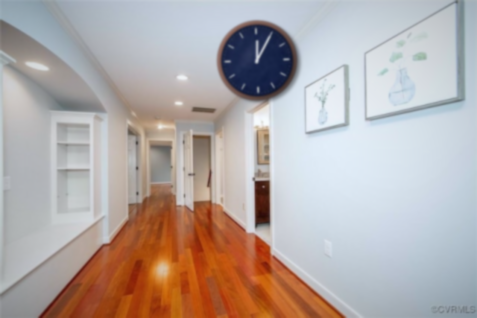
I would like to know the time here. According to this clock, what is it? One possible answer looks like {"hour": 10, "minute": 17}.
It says {"hour": 12, "minute": 5}
